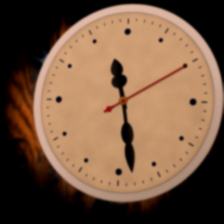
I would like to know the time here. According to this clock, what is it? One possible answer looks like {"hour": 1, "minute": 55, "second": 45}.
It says {"hour": 11, "minute": 28, "second": 10}
